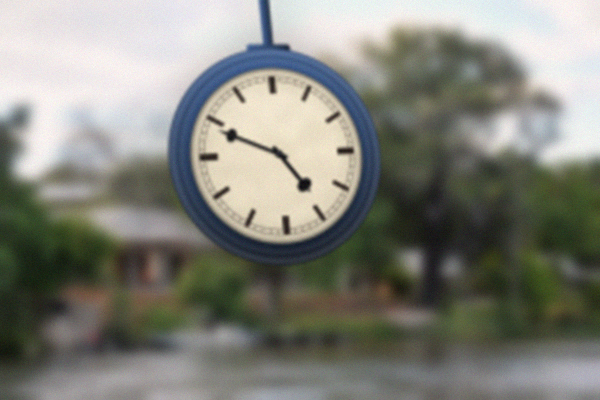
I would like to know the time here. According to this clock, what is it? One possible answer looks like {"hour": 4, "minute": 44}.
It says {"hour": 4, "minute": 49}
